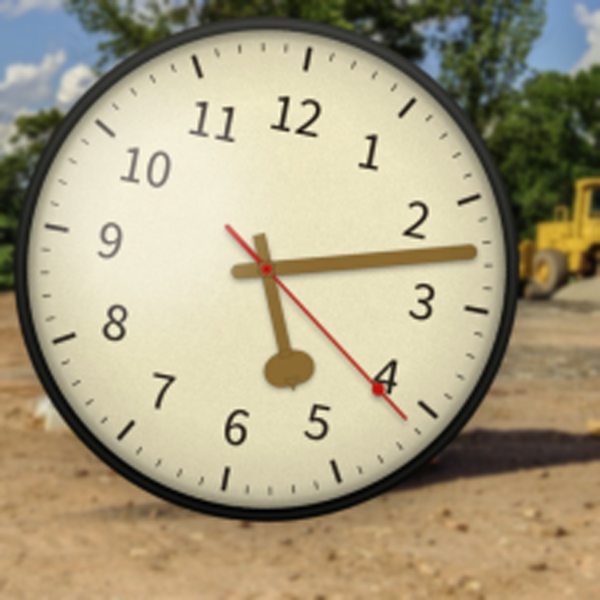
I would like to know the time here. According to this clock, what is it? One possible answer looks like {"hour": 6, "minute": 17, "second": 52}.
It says {"hour": 5, "minute": 12, "second": 21}
